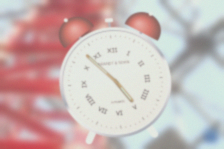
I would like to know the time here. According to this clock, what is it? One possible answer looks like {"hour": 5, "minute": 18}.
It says {"hour": 4, "minute": 53}
